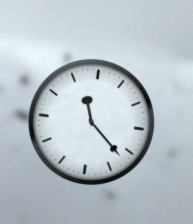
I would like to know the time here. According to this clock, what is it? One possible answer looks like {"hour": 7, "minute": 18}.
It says {"hour": 11, "minute": 22}
